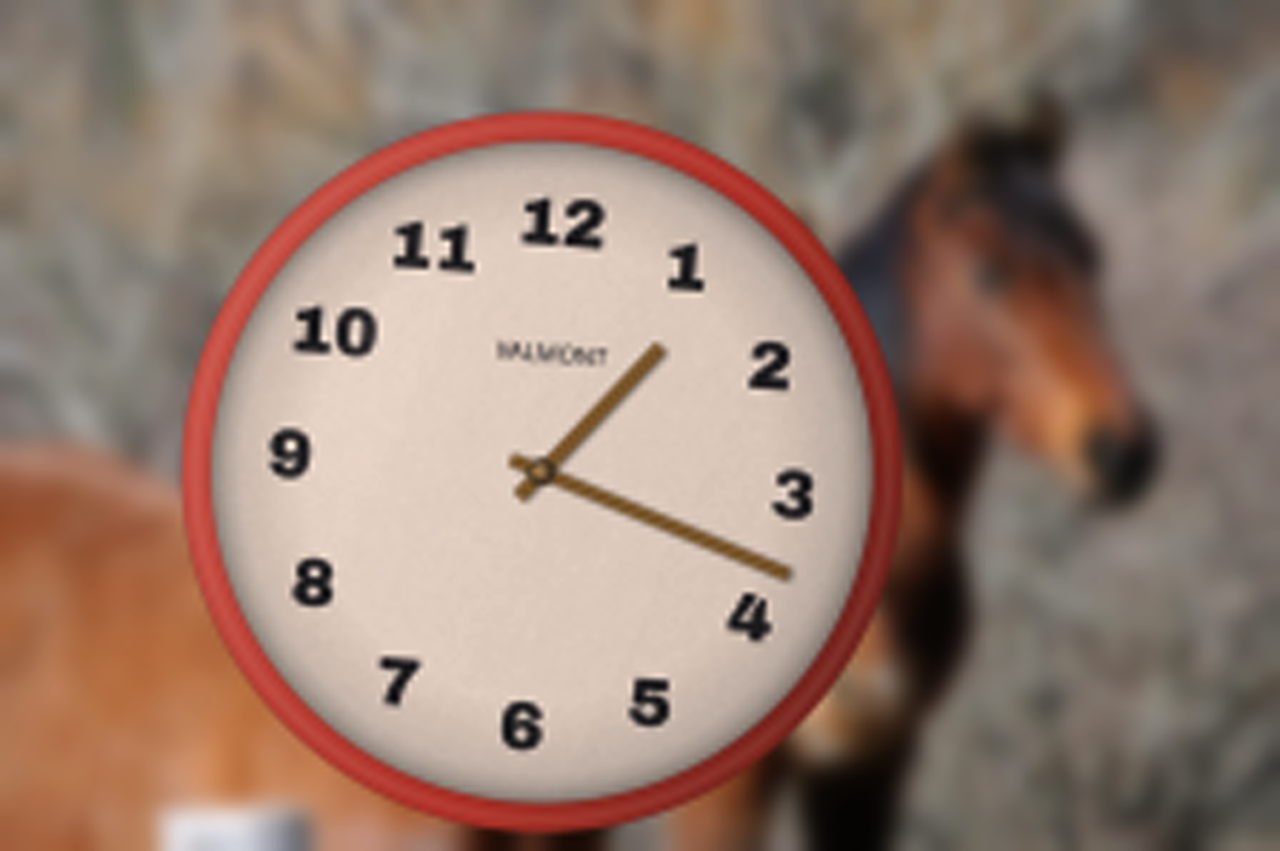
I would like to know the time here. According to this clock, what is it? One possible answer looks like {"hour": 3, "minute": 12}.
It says {"hour": 1, "minute": 18}
